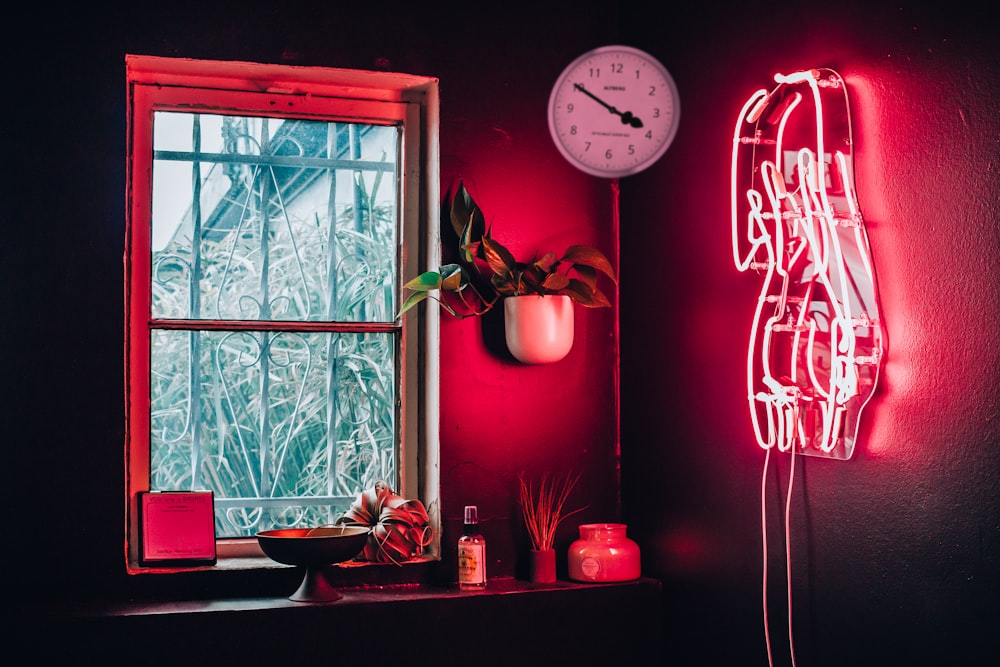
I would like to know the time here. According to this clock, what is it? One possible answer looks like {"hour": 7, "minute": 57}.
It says {"hour": 3, "minute": 50}
